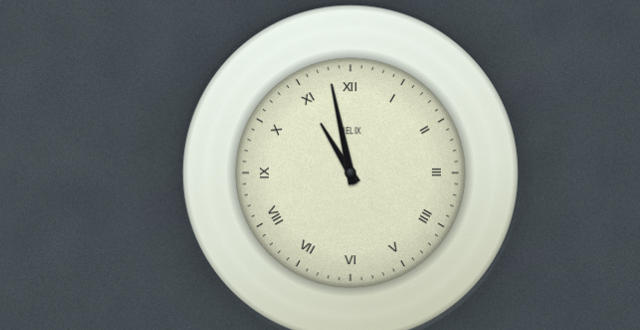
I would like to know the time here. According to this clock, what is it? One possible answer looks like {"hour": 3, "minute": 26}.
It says {"hour": 10, "minute": 58}
